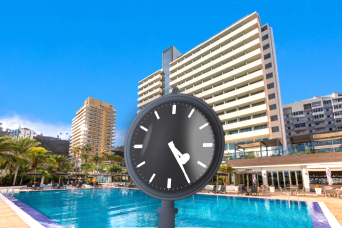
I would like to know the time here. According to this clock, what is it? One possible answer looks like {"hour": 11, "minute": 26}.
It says {"hour": 4, "minute": 25}
